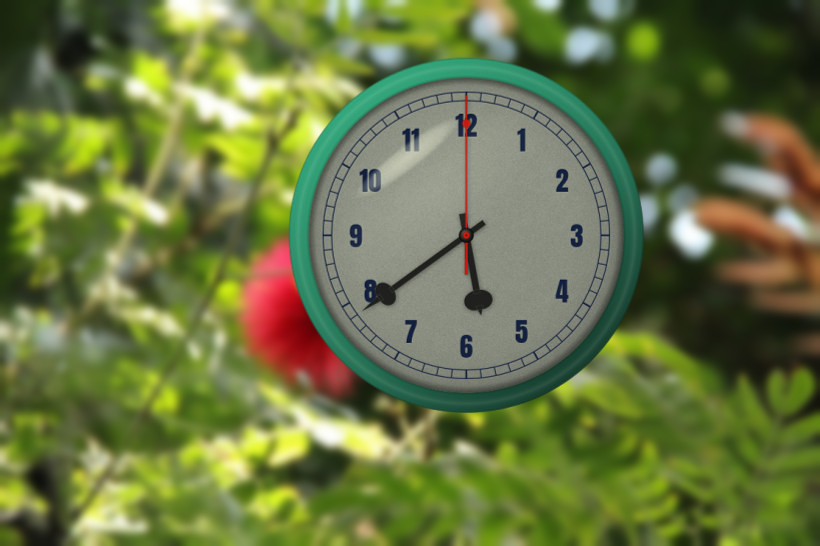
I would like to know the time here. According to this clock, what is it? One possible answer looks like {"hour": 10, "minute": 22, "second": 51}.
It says {"hour": 5, "minute": 39, "second": 0}
